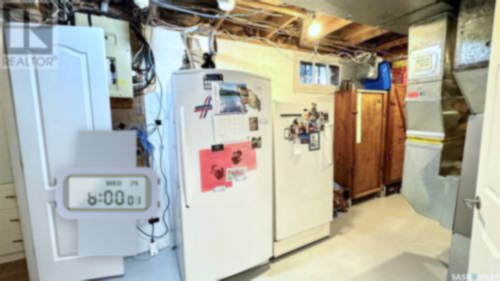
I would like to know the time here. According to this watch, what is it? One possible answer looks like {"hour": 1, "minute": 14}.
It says {"hour": 6, "minute": 0}
